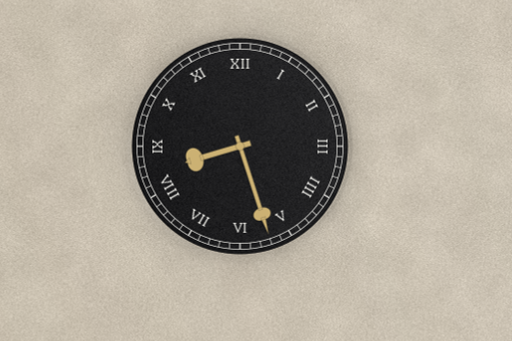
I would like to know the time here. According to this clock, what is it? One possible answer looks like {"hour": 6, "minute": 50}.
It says {"hour": 8, "minute": 27}
